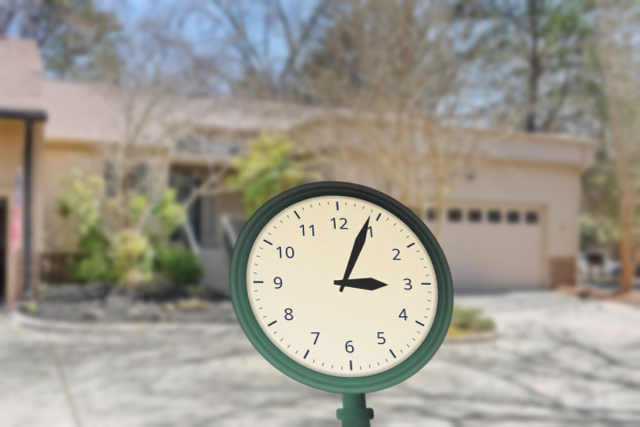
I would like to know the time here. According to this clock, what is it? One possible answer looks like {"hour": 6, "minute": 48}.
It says {"hour": 3, "minute": 4}
